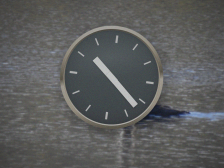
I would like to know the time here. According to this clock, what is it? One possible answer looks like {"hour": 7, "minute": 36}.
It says {"hour": 10, "minute": 22}
